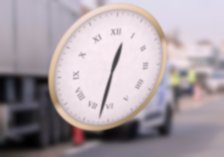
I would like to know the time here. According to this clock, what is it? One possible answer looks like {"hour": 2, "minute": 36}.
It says {"hour": 12, "minute": 32}
